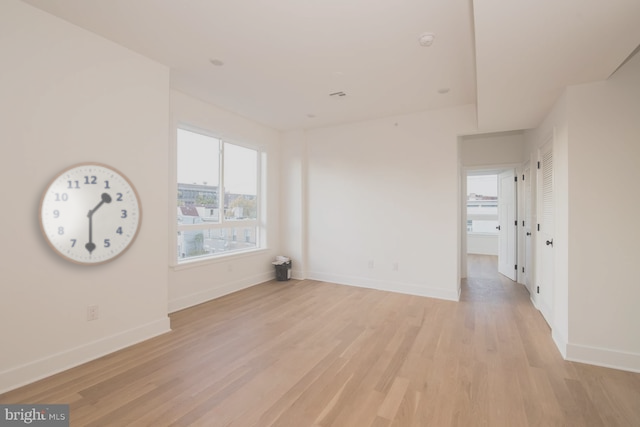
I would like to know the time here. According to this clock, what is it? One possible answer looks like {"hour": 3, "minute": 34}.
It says {"hour": 1, "minute": 30}
